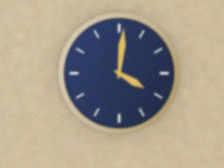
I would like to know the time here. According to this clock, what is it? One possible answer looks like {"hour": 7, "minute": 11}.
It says {"hour": 4, "minute": 1}
